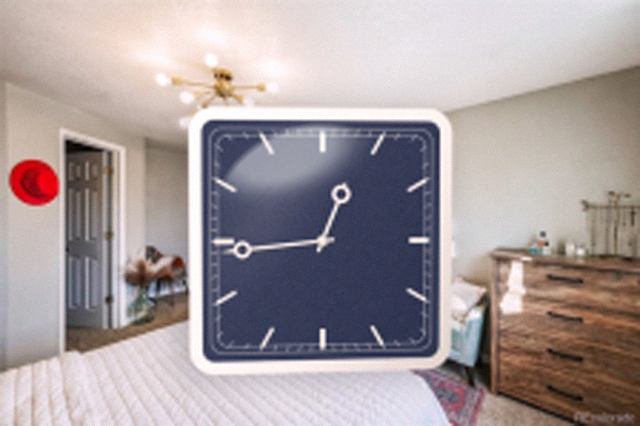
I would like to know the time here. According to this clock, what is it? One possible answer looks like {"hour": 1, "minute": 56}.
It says {"hour": 12, "minute": 44}
